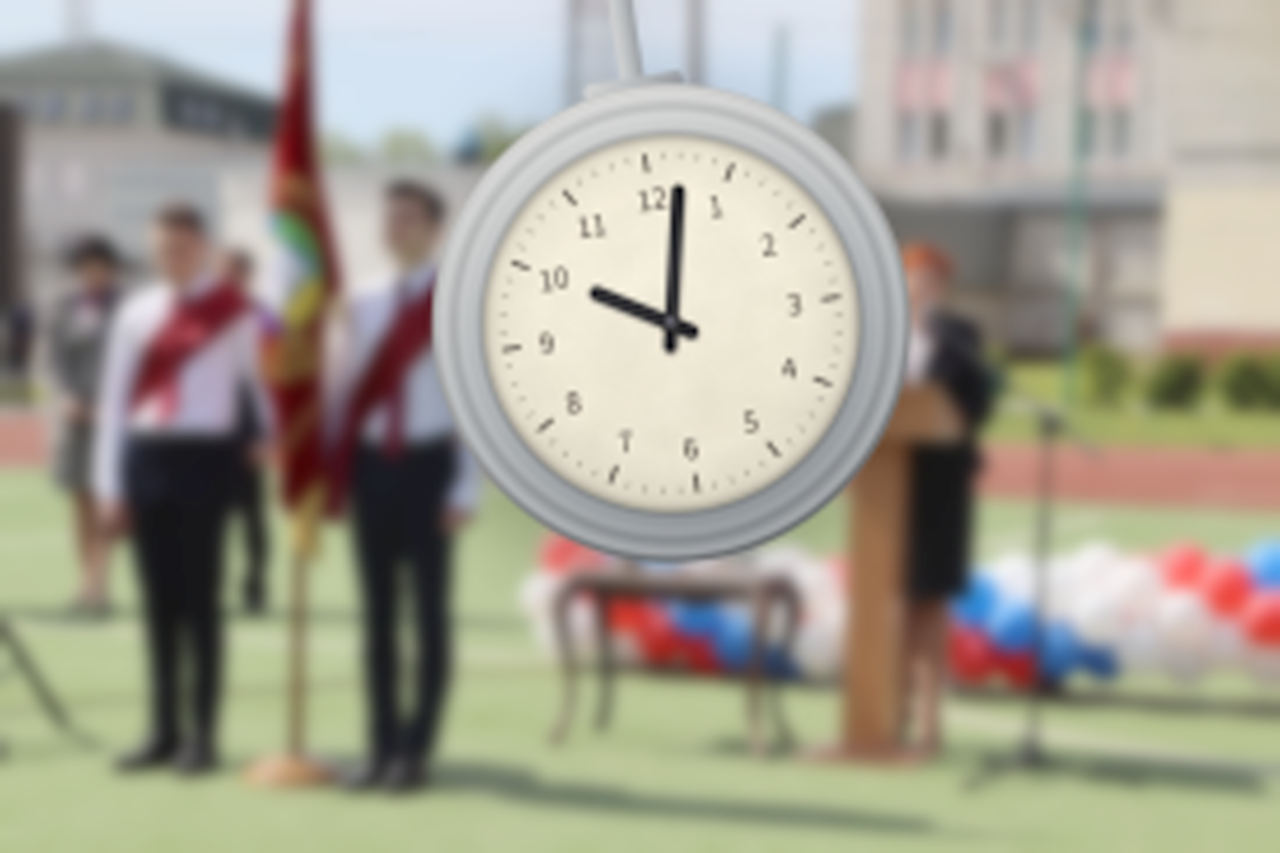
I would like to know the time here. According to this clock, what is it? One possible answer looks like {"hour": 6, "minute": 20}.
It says {"hour": 10, "minute": 2}
